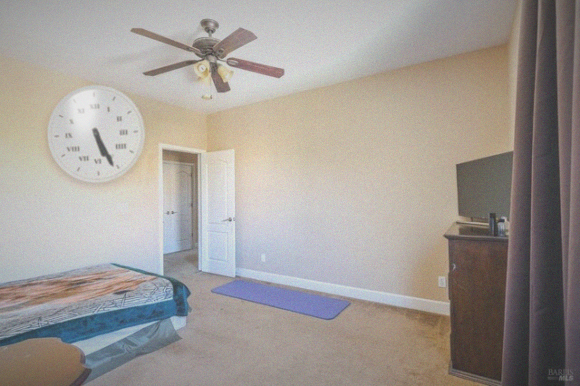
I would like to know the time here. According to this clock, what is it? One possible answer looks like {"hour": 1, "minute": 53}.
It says {"hour": 5, "minute": 26}
